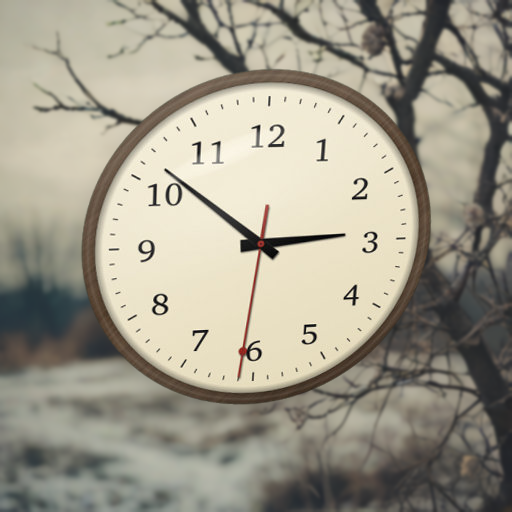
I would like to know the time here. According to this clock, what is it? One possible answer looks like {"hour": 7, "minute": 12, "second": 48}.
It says {"hour": 2, "minute": 51, "second": 31}
